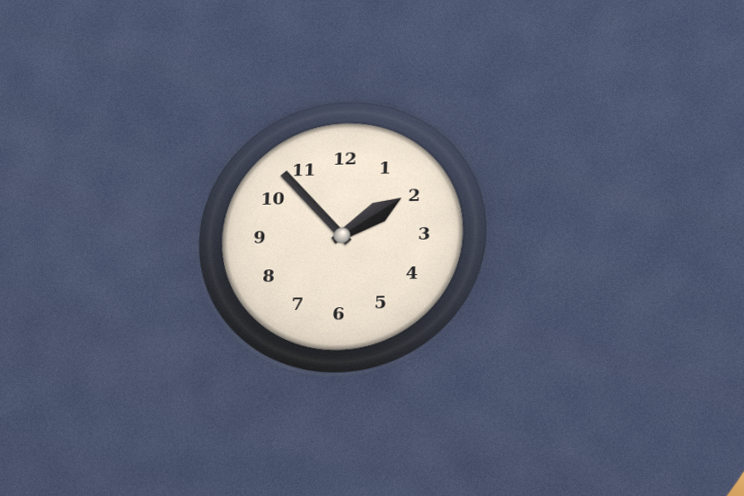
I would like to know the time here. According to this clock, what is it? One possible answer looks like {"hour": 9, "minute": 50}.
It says {"hour": 1, "minute": 53}
